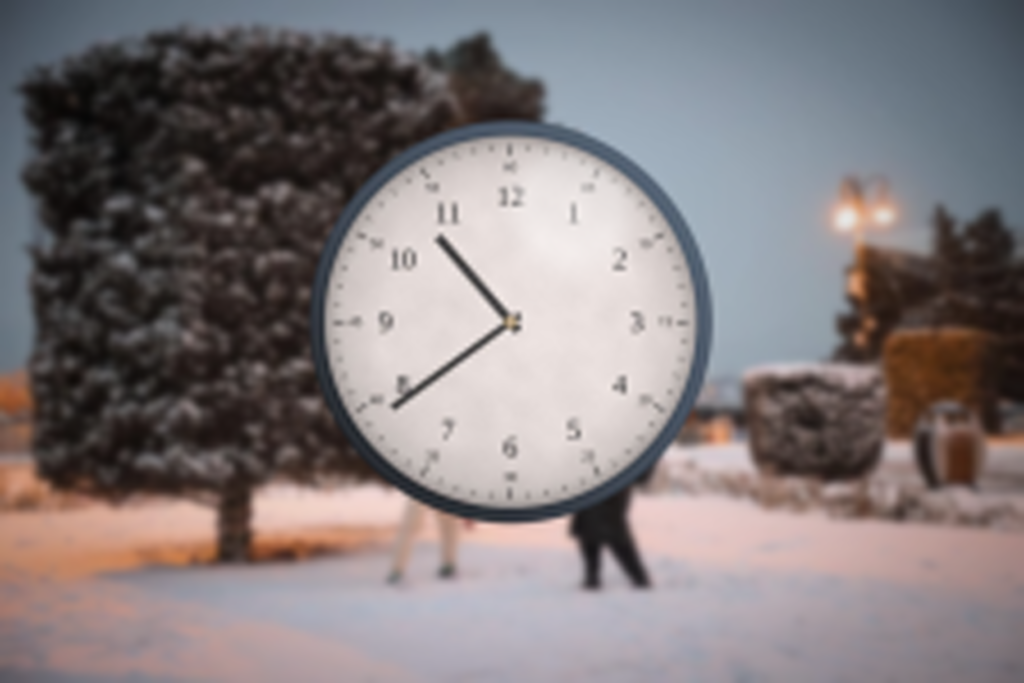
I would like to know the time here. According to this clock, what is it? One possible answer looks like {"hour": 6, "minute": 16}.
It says {"hour": 10, "minute": 39}
